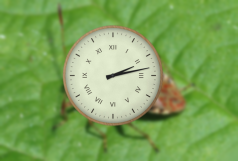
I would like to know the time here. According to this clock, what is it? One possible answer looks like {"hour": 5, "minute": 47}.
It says {"hour": 2, "minute": 13}
